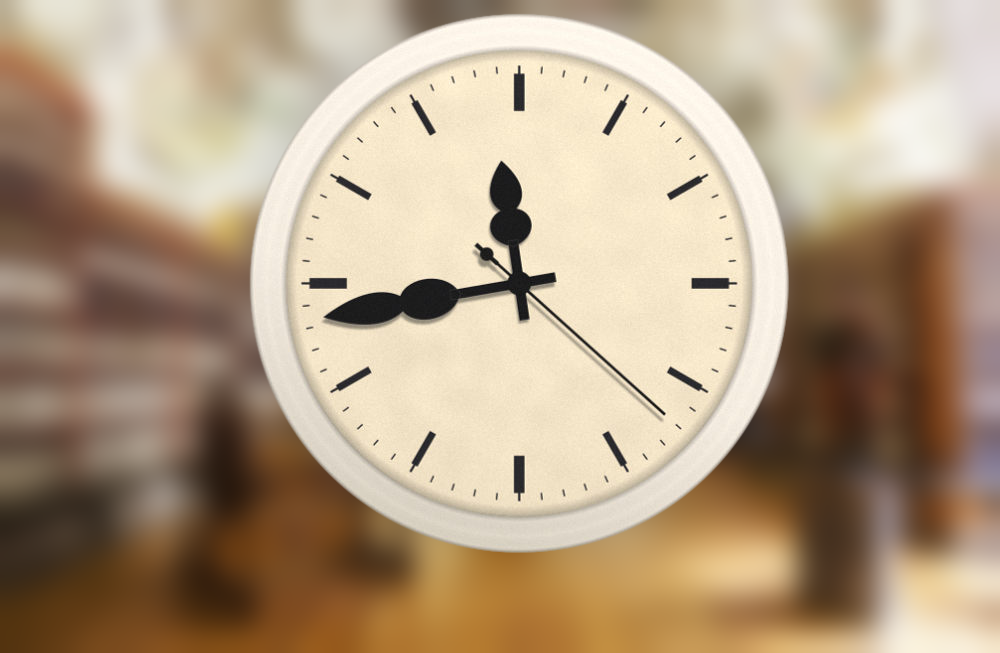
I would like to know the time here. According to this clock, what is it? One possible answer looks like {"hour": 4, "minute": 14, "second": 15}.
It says {"hour": 11, "minute": 43, "second": 22}
